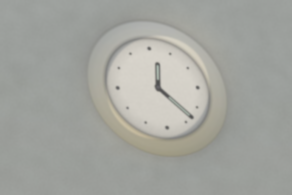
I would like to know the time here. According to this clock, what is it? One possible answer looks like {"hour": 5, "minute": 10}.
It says {"hour": 12, "minute": 23}
